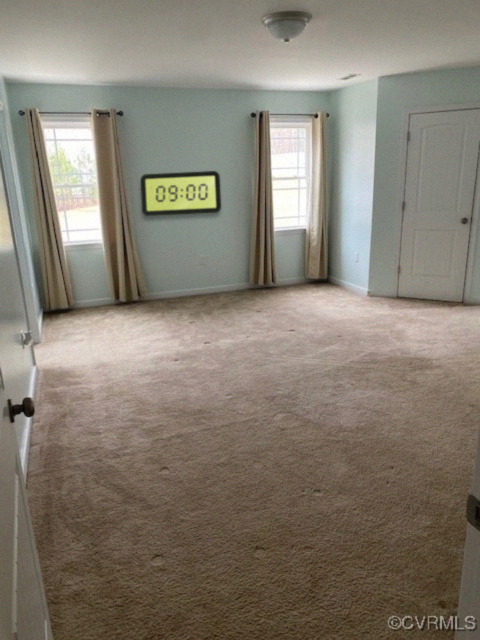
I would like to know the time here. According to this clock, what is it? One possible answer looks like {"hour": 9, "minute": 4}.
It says {"hour": 9, "minute": 0}
